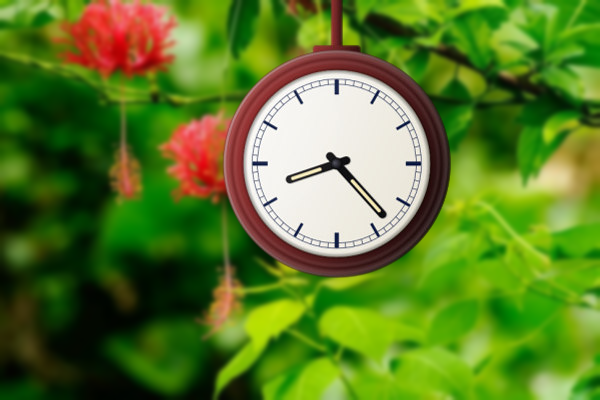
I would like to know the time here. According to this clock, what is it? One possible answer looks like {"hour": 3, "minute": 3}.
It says {"hour": 8, "minute": 23}
